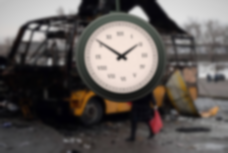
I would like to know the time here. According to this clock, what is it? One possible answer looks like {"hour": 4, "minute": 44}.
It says {"hour": 1, "minute": 51}
